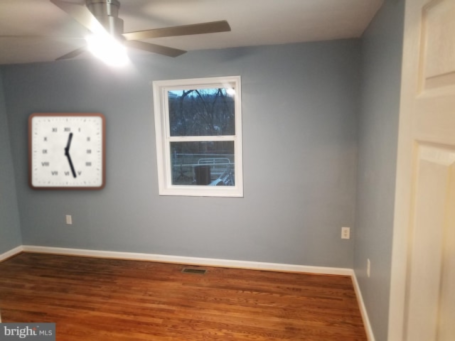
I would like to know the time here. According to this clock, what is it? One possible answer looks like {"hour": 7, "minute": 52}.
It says {"hour": 12, "minute": 27}
